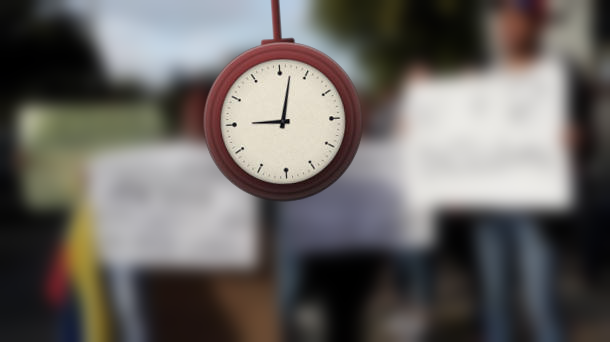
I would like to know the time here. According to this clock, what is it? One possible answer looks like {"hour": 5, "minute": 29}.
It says {"hour": 9, "minute": 2}
